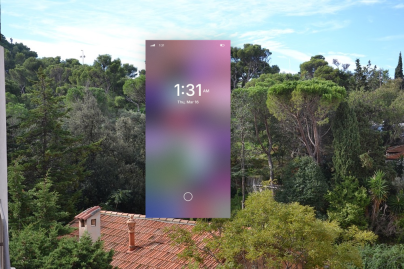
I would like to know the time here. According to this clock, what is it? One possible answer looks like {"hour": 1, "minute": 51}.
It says {"hour": 1, "minute": 31}
